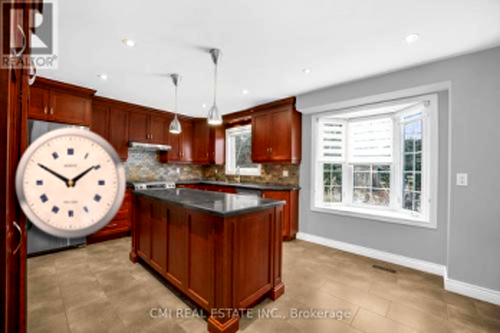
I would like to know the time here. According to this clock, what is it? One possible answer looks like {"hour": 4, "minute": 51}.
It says {"hour": 1, "minute": 50}
